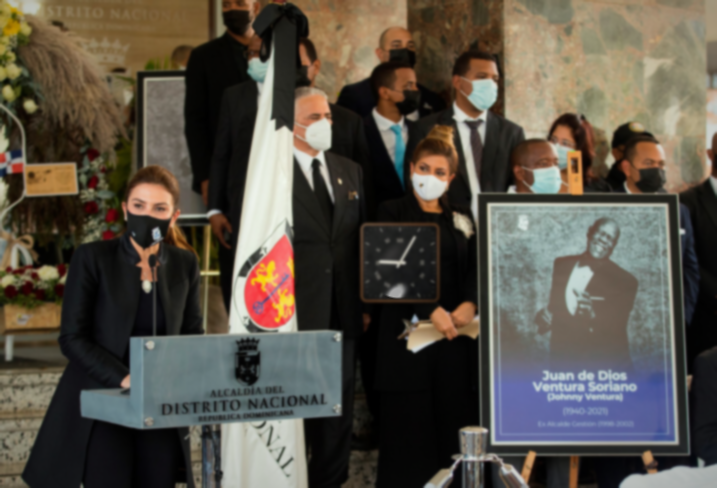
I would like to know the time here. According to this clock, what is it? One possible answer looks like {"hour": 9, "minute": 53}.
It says {"hour": 9, "minute": 5}
